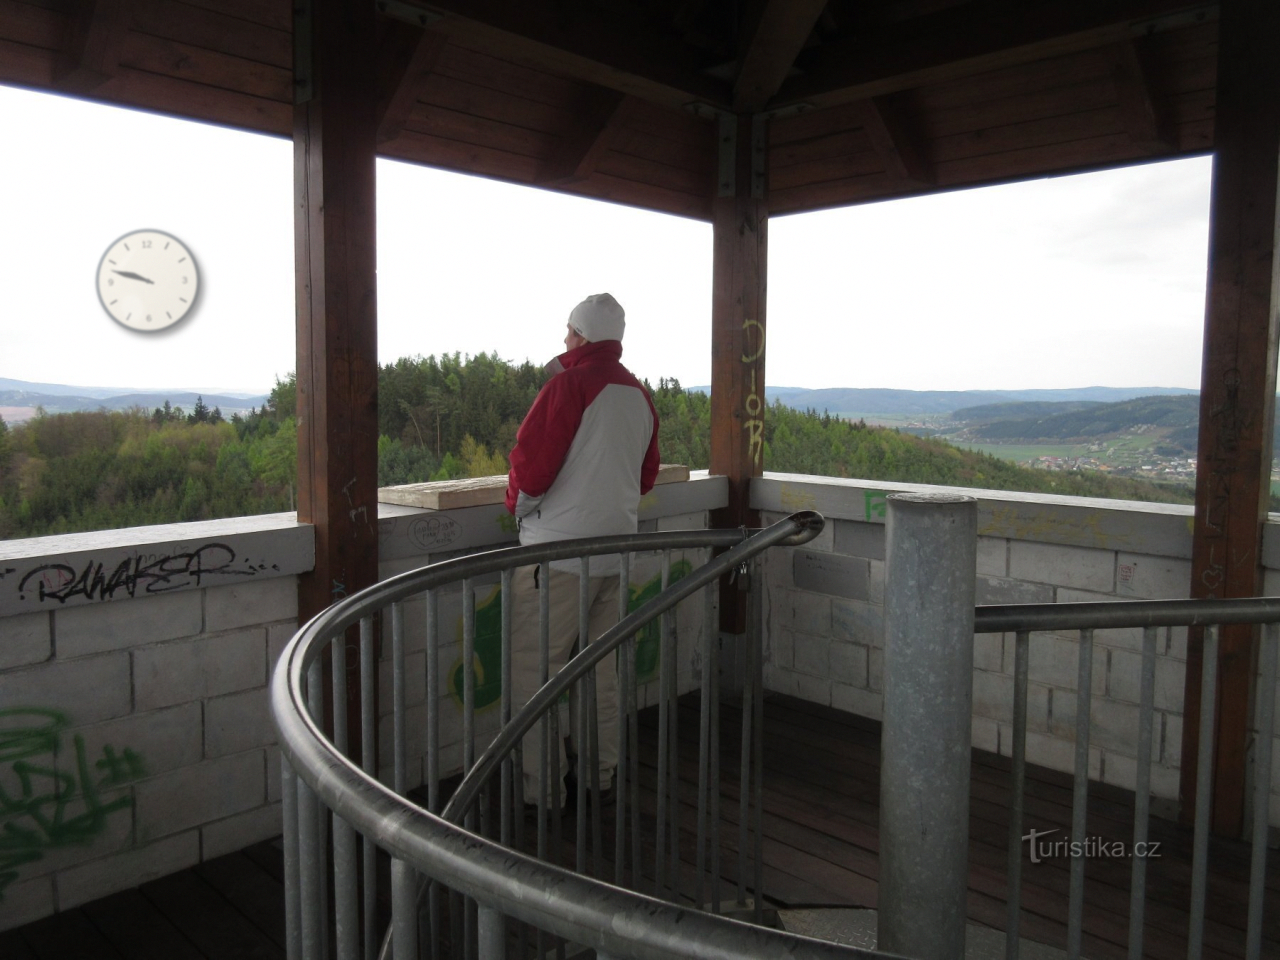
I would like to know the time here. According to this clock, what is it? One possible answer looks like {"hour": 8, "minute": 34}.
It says {"hour": 9, "minute": 48}
